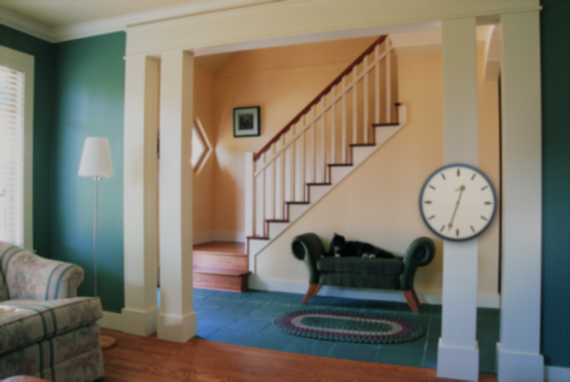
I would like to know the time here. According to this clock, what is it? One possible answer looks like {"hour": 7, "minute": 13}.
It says {"hour": 12, "minute": 33}
